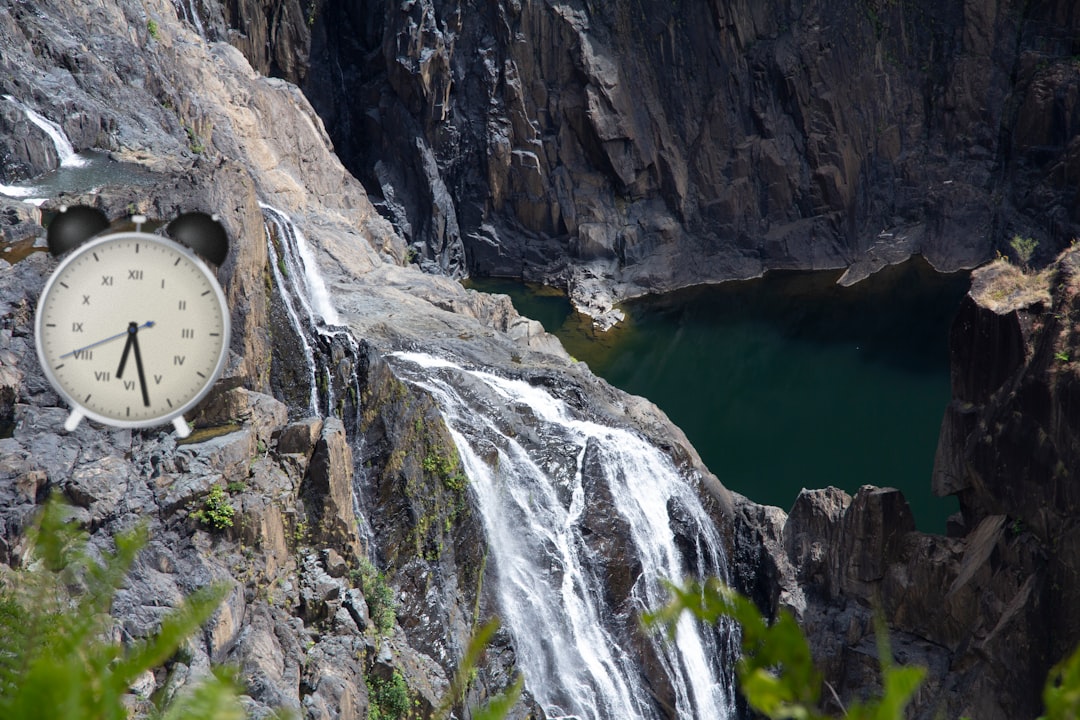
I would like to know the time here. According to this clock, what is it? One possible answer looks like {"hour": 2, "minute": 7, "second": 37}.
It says {"hour": 6, "minute": 27, "second": 41}
